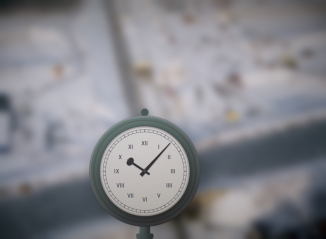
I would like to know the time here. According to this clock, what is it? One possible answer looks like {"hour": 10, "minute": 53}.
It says {"hour": 10, "minute": 7}
